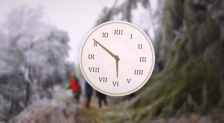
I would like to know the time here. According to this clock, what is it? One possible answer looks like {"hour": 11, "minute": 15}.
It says {"hour": 5, "minute": 51}
